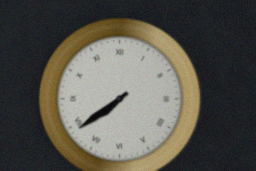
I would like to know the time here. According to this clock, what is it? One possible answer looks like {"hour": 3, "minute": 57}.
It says {"hour": 7, "minute": 39}
